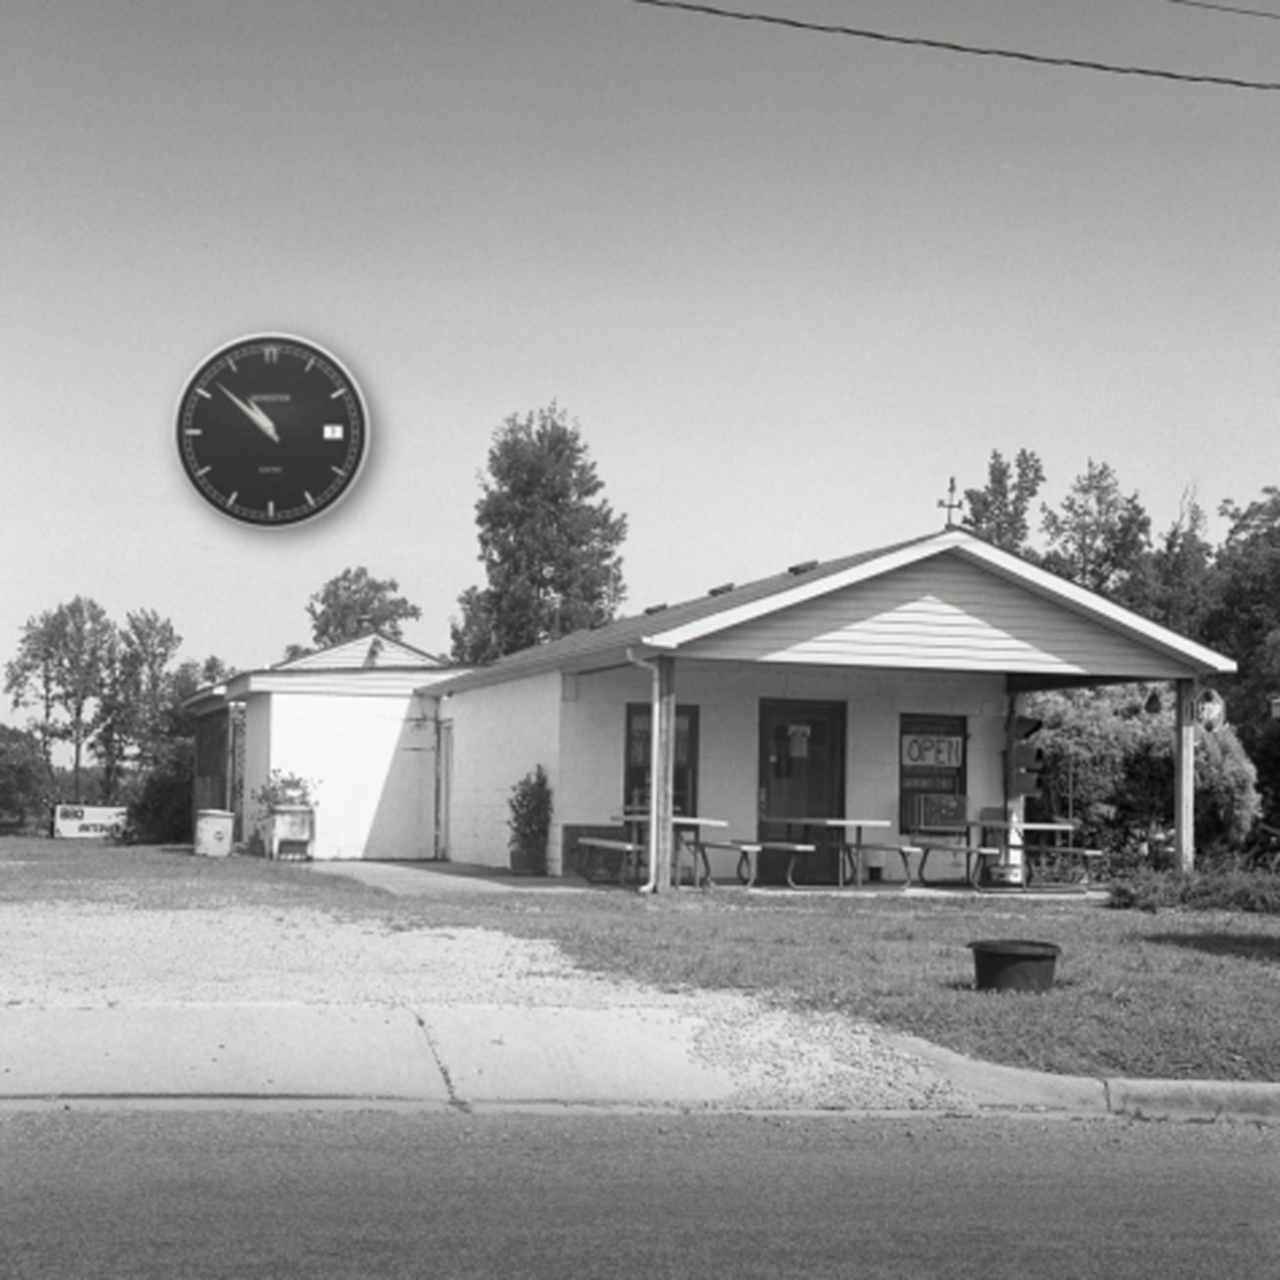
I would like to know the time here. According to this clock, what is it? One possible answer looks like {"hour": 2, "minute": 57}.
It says {"hour": 10, "minute": 52}
